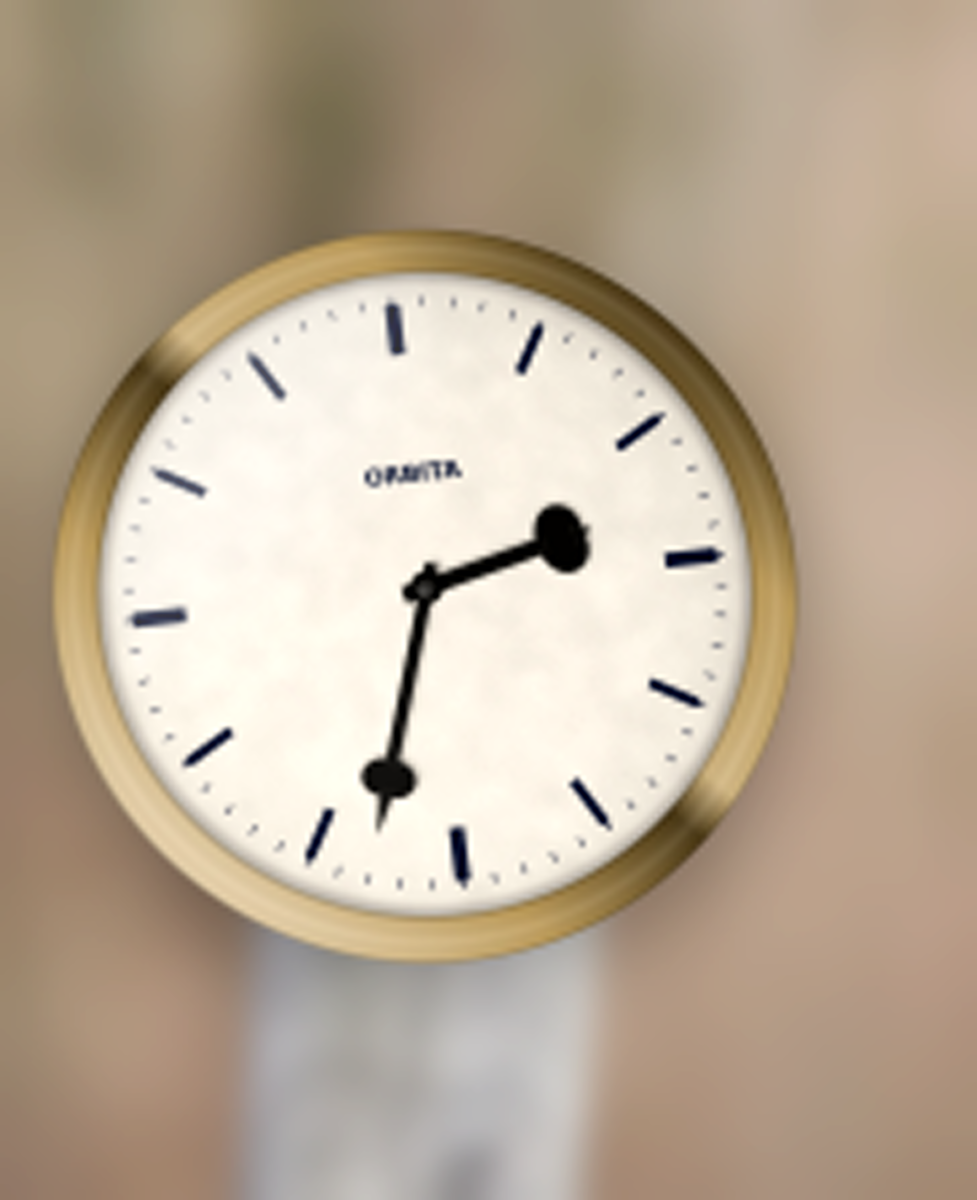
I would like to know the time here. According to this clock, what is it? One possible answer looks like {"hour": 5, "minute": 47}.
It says {"hour": 2, "minute": 33}
